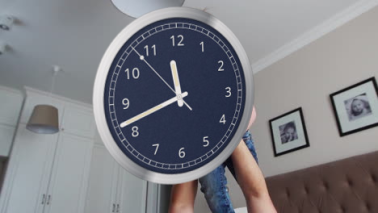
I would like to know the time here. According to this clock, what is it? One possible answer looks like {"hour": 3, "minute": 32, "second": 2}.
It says {"hour": 11, "minute": 41, "second": 53}
